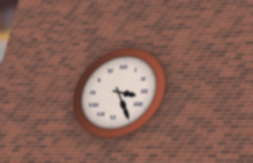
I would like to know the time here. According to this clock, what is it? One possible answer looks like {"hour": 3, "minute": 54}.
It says {"hour": 3, "minute": 25}
